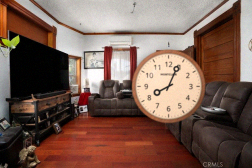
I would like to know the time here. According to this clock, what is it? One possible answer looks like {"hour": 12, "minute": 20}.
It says {"hour": 8, "minute": 4}
